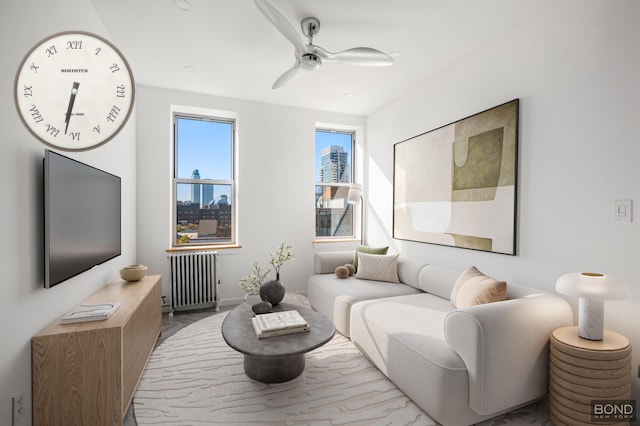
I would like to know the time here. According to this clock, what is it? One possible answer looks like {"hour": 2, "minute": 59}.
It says {"hour": 6, "minute": 32}
